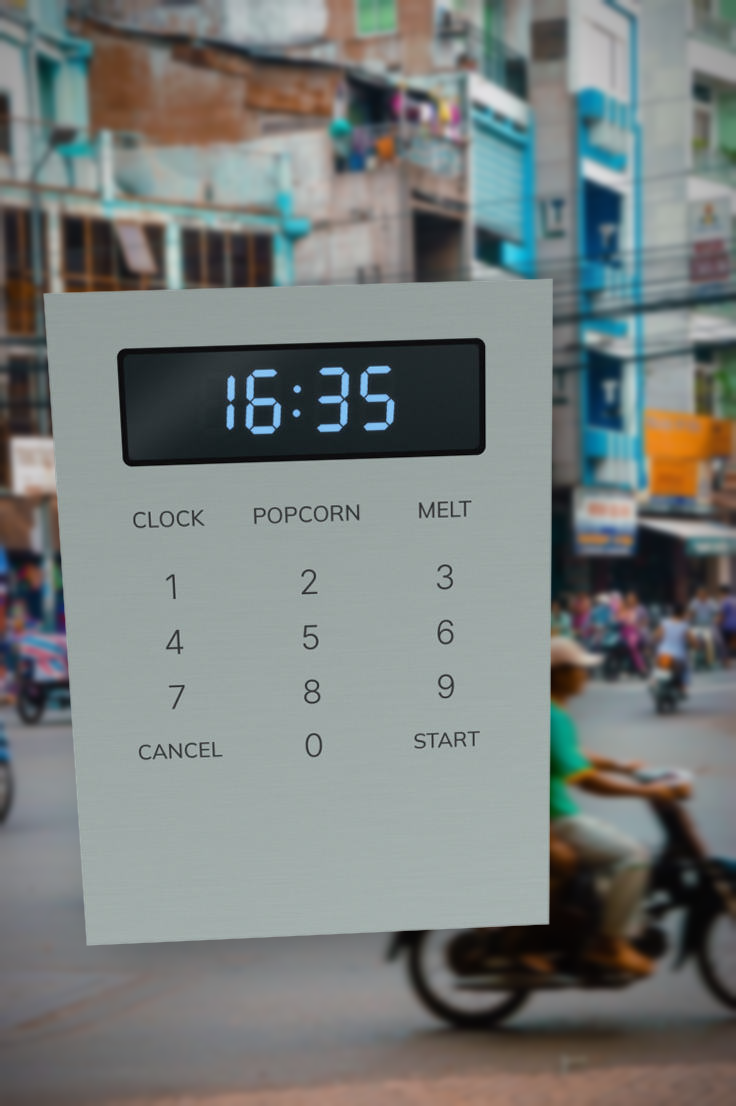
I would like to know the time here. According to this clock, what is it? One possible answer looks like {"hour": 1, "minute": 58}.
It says {"hour": 16, "minute": 35}
